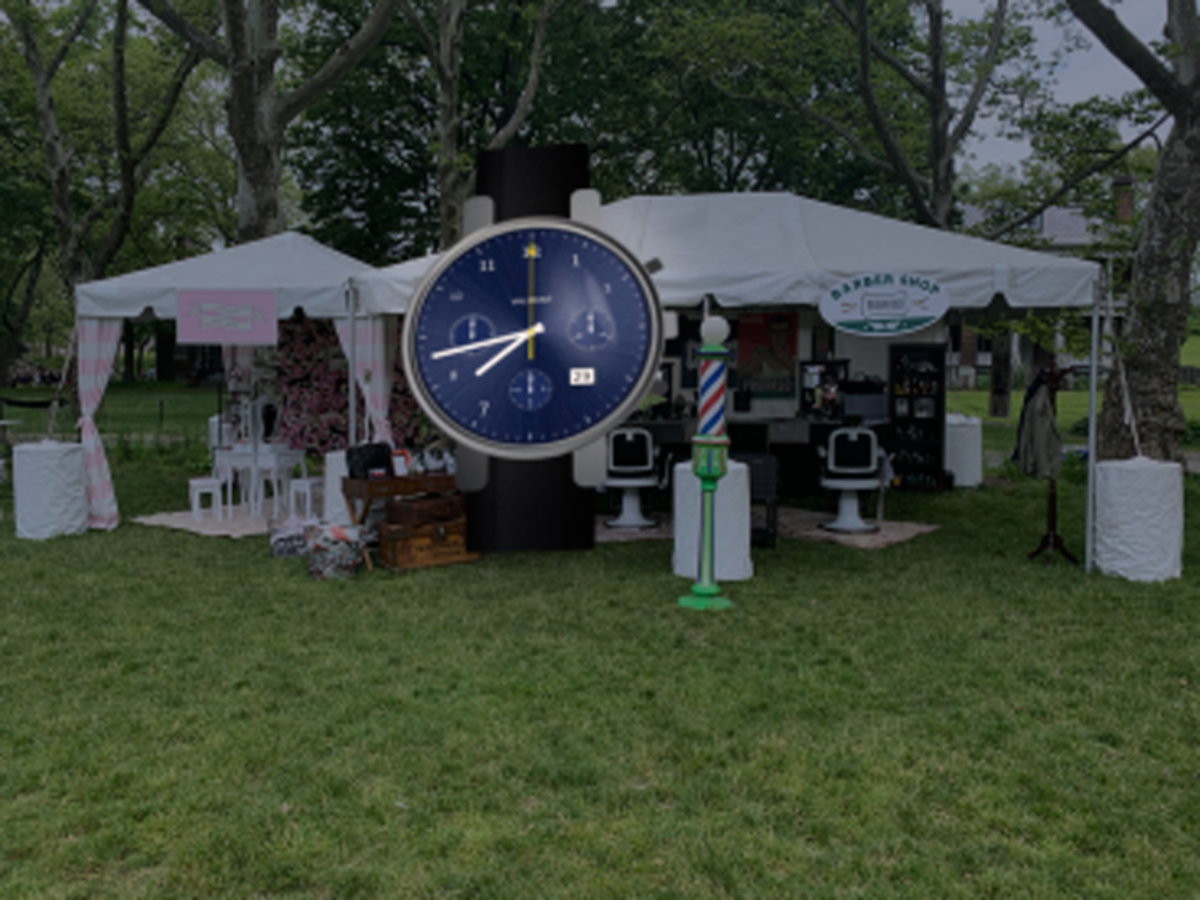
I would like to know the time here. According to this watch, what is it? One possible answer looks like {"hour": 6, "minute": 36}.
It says {"hour": 7, "minute": 43}
